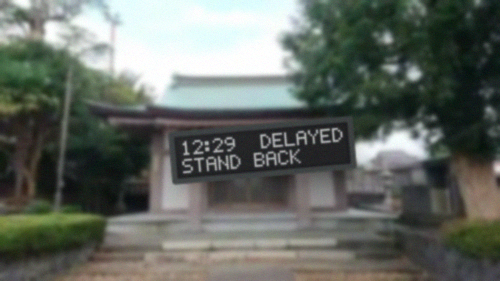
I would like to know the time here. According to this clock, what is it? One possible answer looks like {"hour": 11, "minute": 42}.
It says {"hour": 12, "minute": 29}
